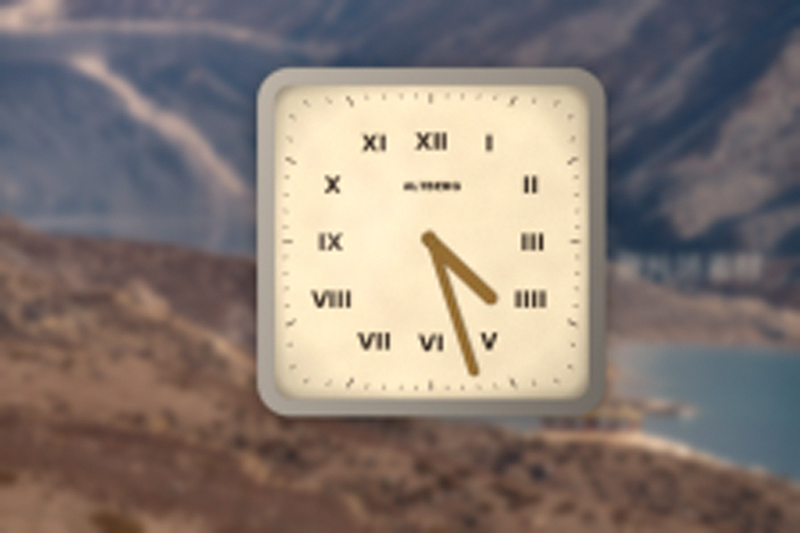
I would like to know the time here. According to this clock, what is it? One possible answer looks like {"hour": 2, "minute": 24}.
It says {"hour": 4, "minute": 27}
